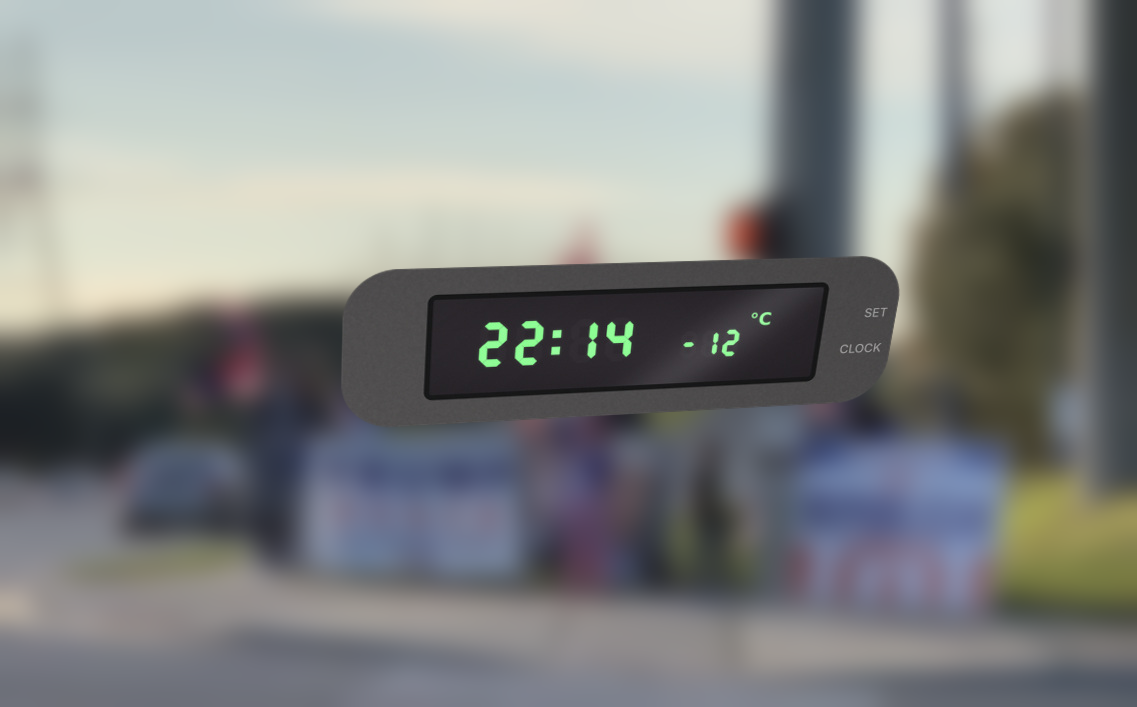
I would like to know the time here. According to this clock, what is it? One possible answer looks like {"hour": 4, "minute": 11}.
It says {"hour": 22, "minute": 14}
